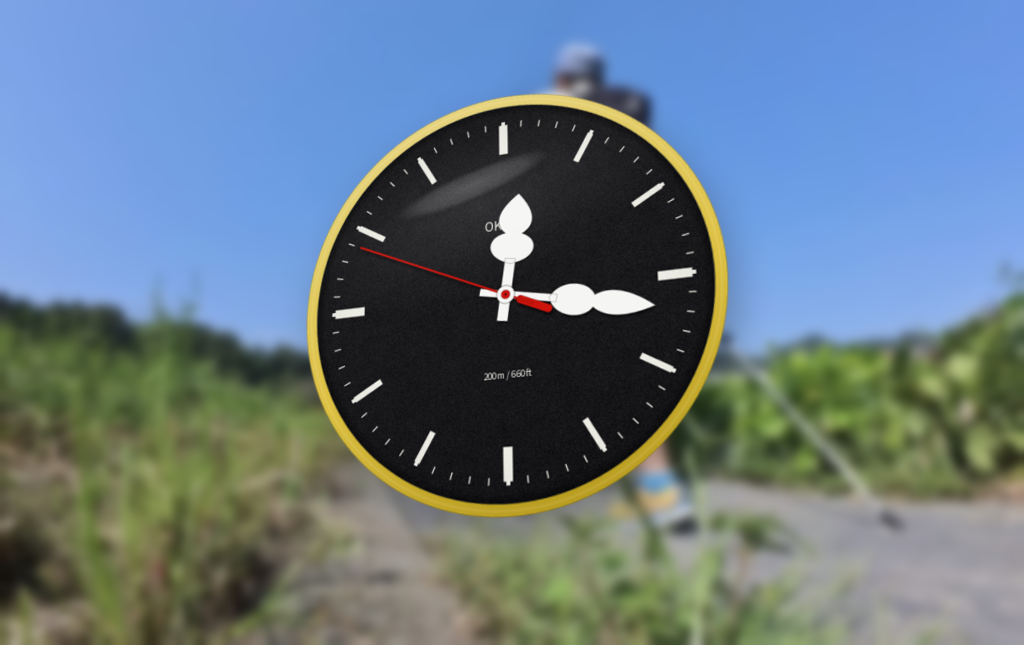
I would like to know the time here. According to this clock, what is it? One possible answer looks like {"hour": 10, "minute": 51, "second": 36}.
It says {"hour": 12, "minute": 16, "second": 49}
